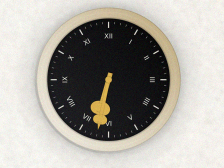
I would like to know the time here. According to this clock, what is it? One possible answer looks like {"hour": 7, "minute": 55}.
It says {"hour": 6, "minute": 32}
